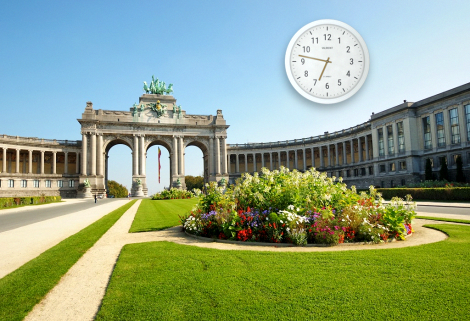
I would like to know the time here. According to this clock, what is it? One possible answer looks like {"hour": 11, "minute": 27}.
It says {"hour": 6, "minute": 47}
